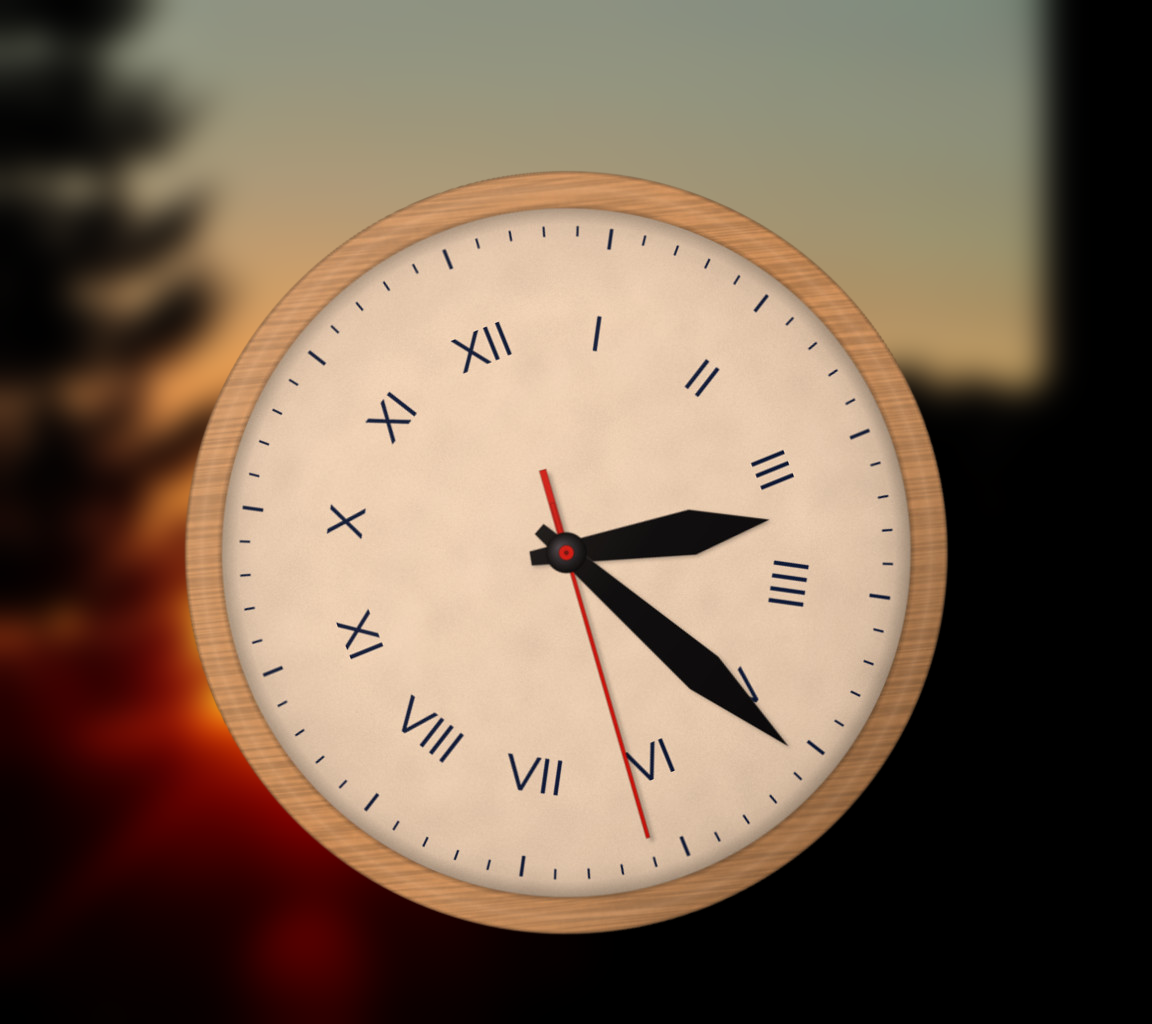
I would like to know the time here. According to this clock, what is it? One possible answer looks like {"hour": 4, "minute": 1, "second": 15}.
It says {"hour": 3, "minute": 25, "second": 31}
